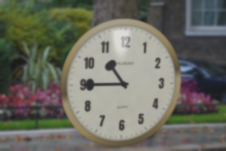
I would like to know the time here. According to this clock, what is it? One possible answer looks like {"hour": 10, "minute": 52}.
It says {"hour": 10, "minute": 45}
